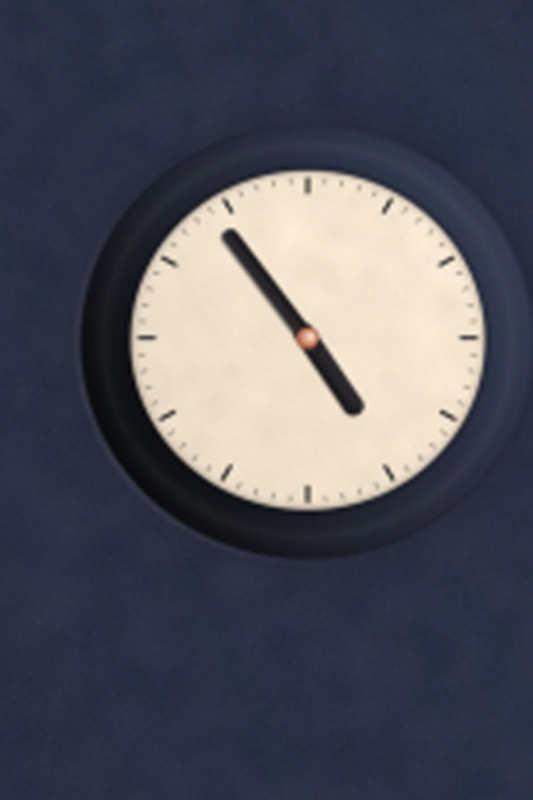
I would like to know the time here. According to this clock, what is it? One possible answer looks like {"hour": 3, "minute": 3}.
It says {"hour": 4, "minute": 54}
